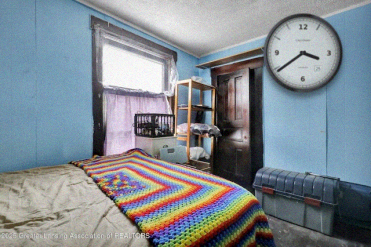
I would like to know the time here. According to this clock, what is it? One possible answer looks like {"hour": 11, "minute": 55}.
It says {"hour": 3, "minute": 39}
